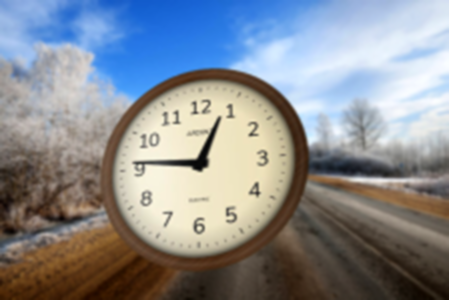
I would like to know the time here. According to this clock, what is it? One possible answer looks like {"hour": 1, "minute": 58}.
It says {"hour": 12, "minute": 46}
